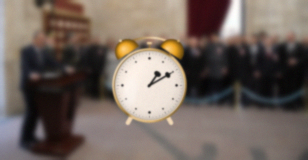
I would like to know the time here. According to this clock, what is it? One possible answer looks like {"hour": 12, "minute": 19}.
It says {"hour": 1, "minute": 10}
